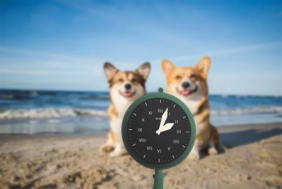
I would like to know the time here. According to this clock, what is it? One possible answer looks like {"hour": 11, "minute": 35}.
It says {"hour": 2, "minute": 3}
